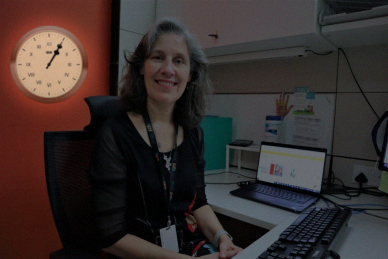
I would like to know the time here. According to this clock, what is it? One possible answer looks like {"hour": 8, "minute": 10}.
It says {"hour": 1, "minute": 5}
